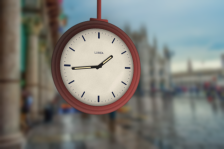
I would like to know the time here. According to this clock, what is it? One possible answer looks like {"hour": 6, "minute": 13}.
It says {"hour": 1, "minute": 44}
